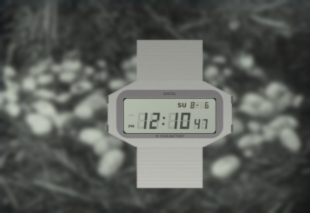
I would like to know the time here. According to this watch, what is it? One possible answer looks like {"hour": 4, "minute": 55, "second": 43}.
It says {"hour": 12, "minute": 10, "second": 47}
